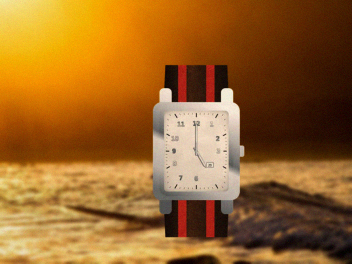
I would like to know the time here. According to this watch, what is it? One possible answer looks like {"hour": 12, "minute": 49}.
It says {"hour": 5, "minute": 0}
